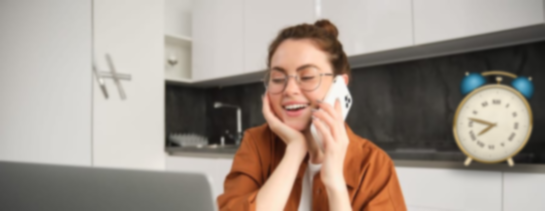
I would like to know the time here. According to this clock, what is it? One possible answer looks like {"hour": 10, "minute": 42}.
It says {"hour": 7, "minute": 47}
